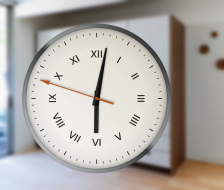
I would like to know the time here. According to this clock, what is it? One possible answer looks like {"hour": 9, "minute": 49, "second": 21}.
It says {"hour": 6, "minute": 1, "second": 48}
